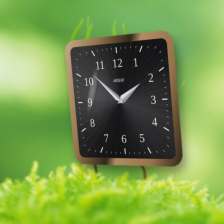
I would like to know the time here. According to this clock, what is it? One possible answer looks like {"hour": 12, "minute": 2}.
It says {"hour": 1, "minute": 52}
